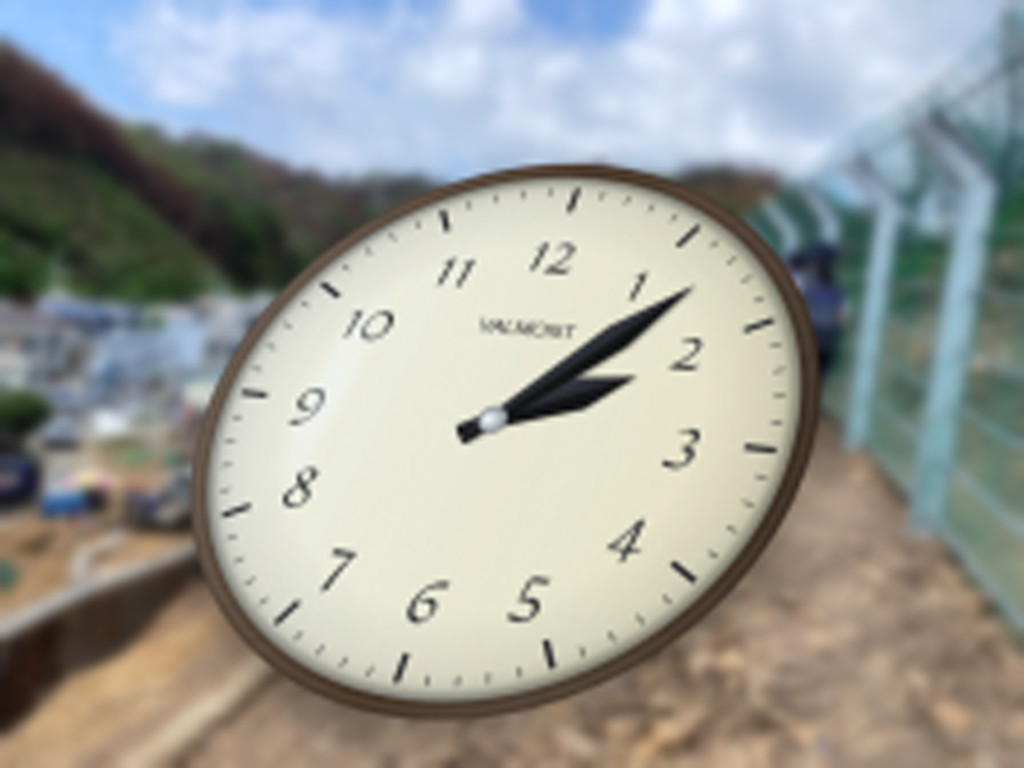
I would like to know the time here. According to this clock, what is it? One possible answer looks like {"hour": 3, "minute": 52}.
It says {"hour": 2, "minute": 7}
